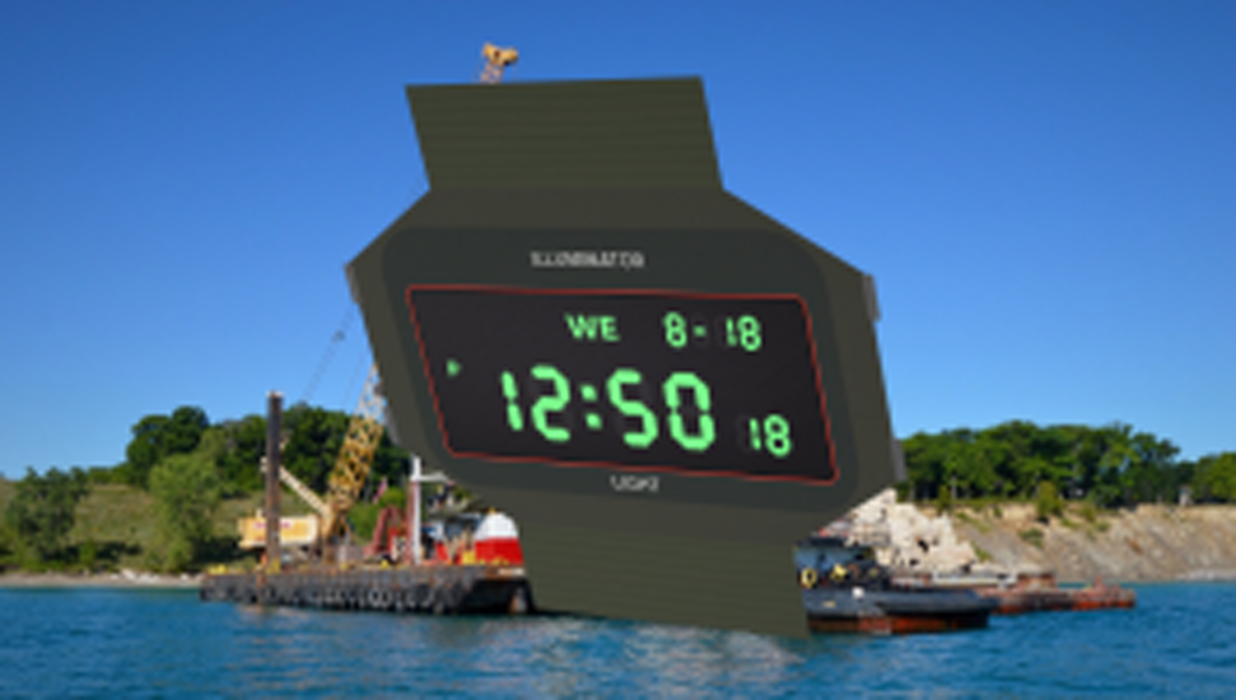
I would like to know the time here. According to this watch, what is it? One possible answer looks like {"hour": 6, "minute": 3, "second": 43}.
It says {"hour": 12, "minute": 50, "second": 18}
